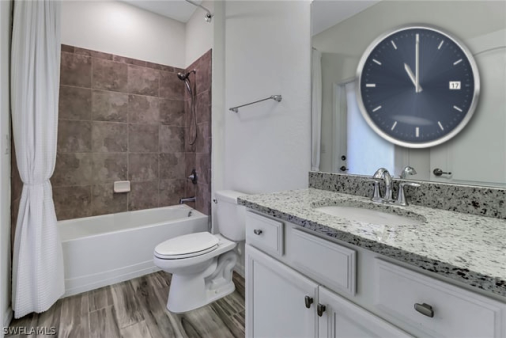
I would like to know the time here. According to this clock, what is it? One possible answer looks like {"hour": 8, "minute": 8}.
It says {"hour": 11, "minute": 0}
